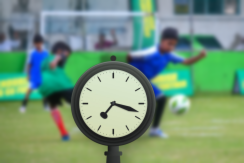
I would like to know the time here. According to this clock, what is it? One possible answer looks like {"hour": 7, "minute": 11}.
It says {"hour": 7, "minute": 18}
